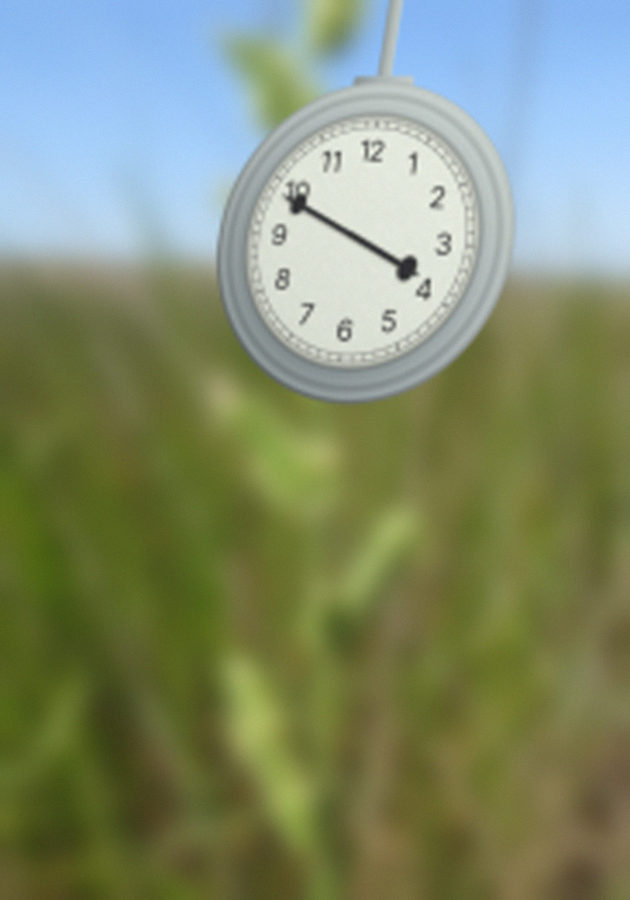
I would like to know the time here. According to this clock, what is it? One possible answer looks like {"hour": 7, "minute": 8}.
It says {"hour": 3, "minute": 49}
